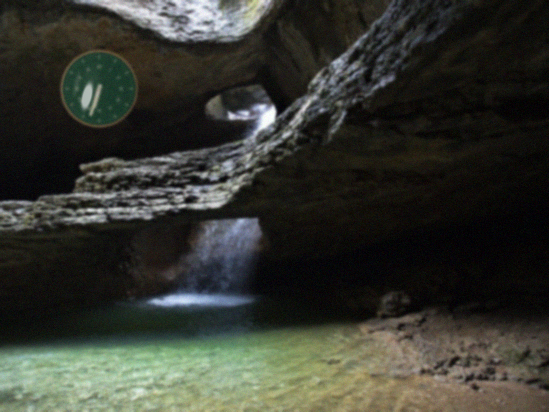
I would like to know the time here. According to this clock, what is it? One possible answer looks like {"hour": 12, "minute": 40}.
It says {"hour": 6, "minute": 33}
